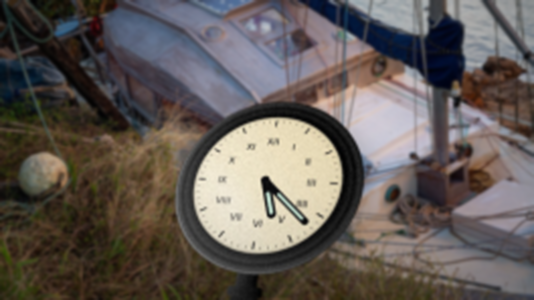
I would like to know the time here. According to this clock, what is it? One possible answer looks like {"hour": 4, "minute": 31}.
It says {"hour": 5, "minute": 22}
